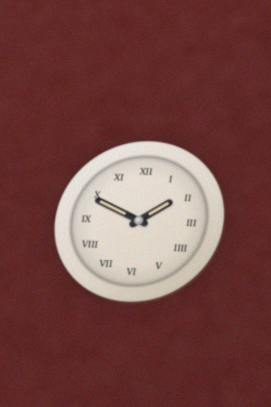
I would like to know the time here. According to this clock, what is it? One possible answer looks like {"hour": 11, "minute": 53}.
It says {"hour": 1, "minute": 49}
